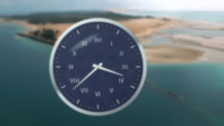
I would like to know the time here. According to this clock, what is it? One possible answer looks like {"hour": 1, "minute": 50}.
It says {"hour": 3, "minute": 38}
